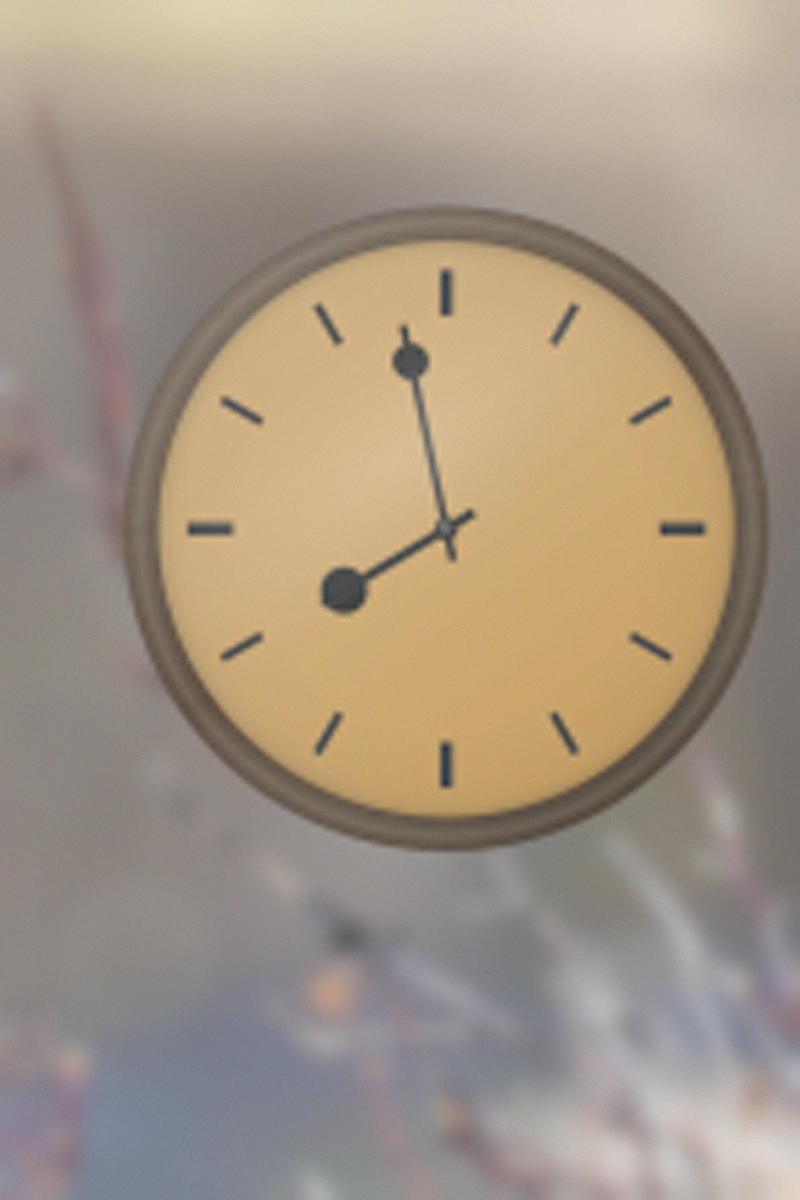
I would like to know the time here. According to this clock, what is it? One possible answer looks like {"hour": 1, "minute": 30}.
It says {"hour": 7, "minute": 58}
